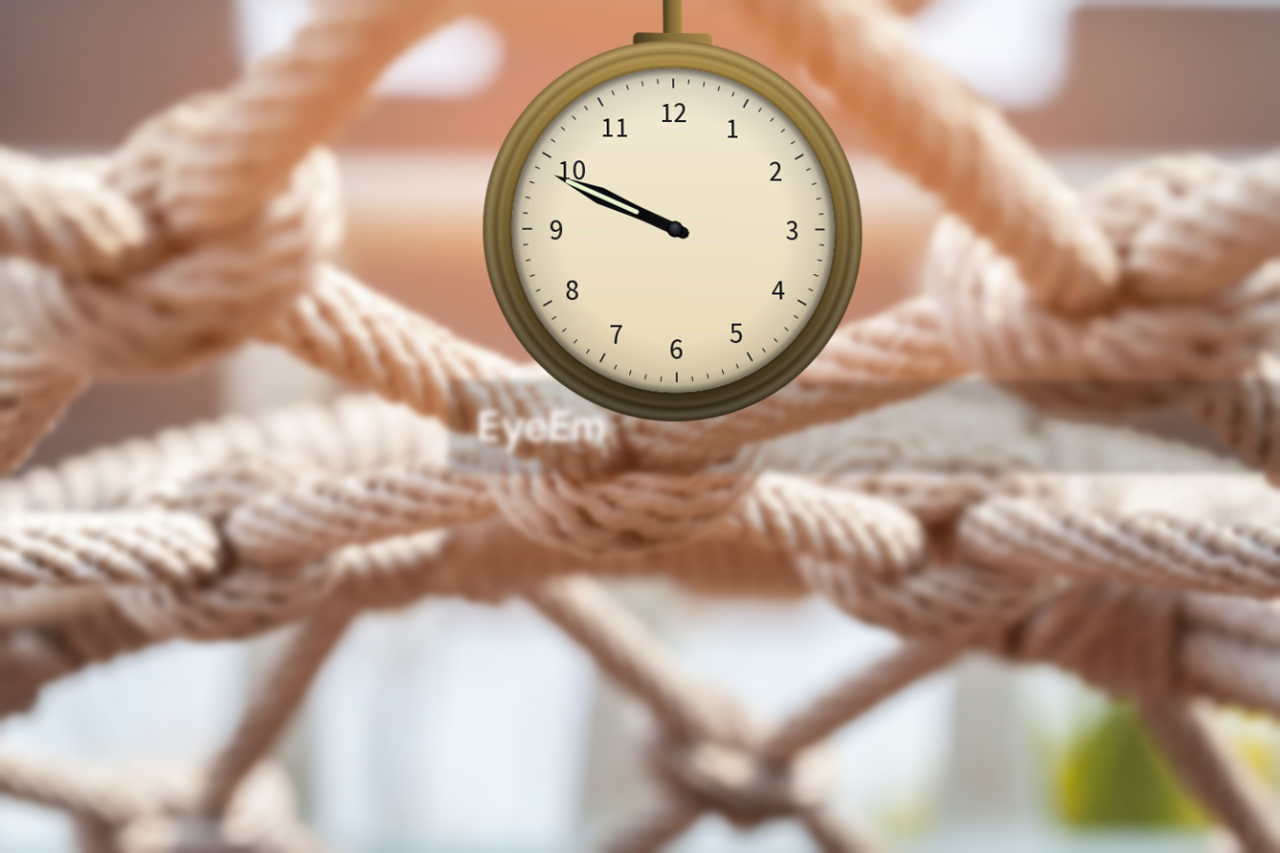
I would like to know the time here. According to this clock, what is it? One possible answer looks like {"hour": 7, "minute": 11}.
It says {"hour": 9, "minute": 49}
